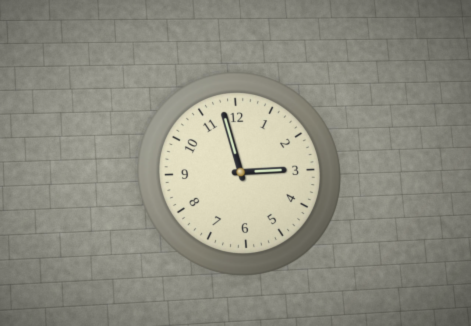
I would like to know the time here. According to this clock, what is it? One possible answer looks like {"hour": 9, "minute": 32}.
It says {"hour": 2, "minute": 58}
